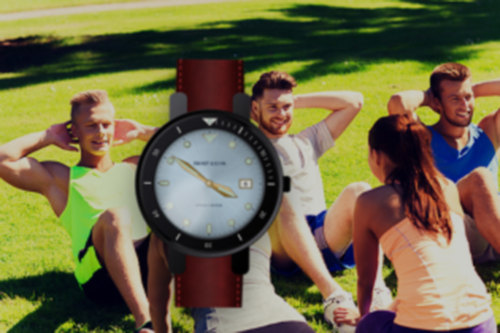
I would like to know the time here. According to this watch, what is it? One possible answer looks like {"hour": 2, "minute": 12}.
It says {"hour": 3, "minute": 51}
